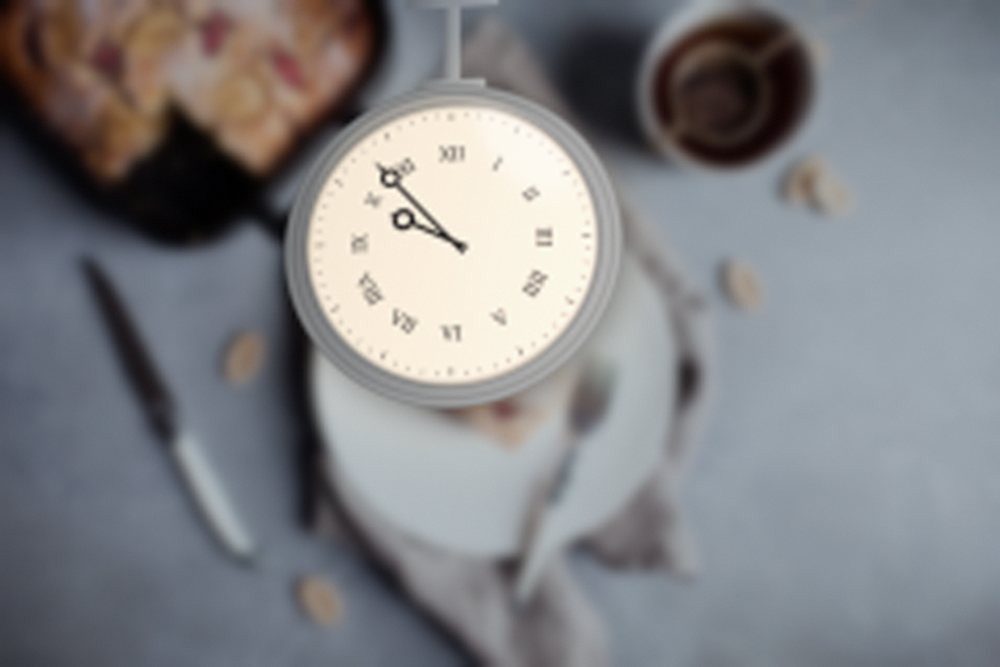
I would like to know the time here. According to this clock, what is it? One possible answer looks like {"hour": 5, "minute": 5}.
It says {"hour": 9, "minute": 53}
